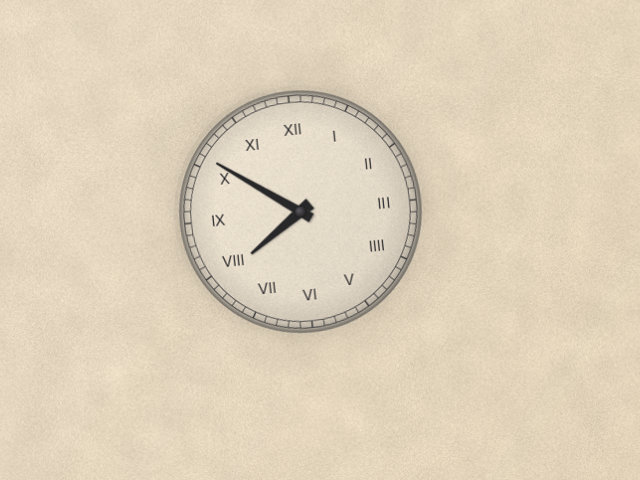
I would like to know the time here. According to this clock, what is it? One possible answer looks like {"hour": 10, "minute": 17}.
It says {"hour": 7, "minute": 51}
